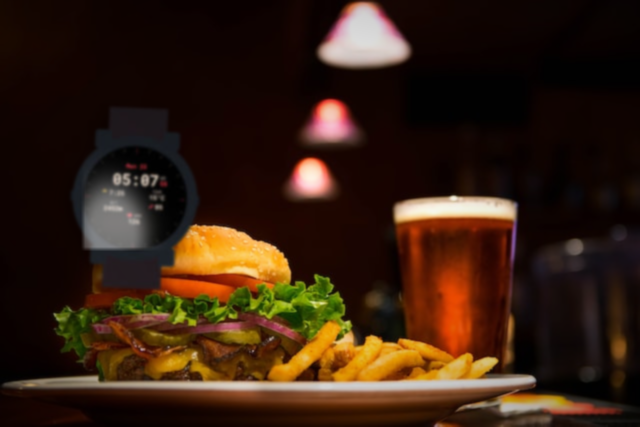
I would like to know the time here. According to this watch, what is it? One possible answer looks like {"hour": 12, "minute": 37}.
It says {"hour": 5, "minute": 7}
